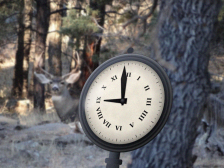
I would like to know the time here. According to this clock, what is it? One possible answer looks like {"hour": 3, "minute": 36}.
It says {"hour": 8, "minute": 59}
